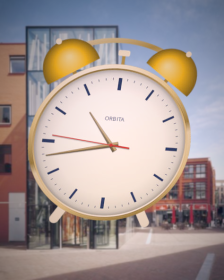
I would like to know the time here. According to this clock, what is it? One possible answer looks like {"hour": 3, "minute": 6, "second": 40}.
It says {"hour": 10, "minute": 42, "second": 46}
